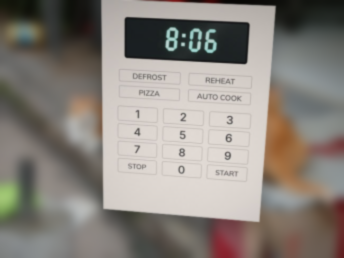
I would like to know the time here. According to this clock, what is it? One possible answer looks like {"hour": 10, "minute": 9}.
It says {"hour": 8, "minute": 6}
